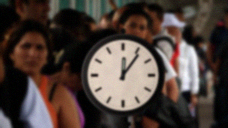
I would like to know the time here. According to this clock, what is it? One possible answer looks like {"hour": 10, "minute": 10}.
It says {"hour": 12, "minute": 6}
